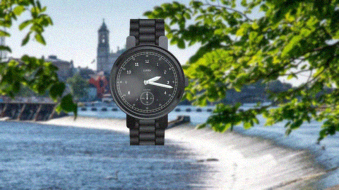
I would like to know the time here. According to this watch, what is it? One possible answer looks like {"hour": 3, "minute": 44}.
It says {"hour": 2, "minute": 17}
